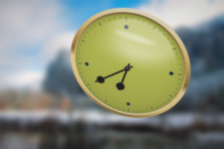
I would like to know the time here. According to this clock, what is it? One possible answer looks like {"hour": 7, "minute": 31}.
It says {"hour": 6, "minute": 40}
